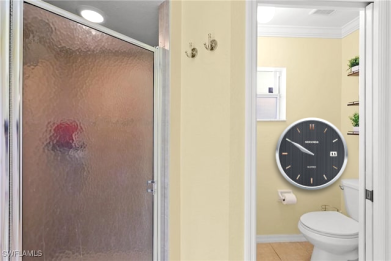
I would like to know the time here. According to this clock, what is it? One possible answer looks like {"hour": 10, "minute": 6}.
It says {"hour": 9, "minute": 50}
